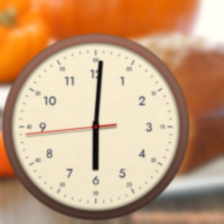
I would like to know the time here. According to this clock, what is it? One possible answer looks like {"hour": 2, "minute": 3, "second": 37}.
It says {"hour": 6, "minute": 0, "second": 44}
